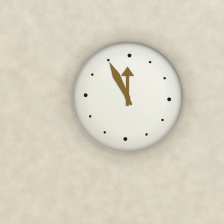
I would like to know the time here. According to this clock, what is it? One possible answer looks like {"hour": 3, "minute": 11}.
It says {"hour": 11, "minute": 55}
